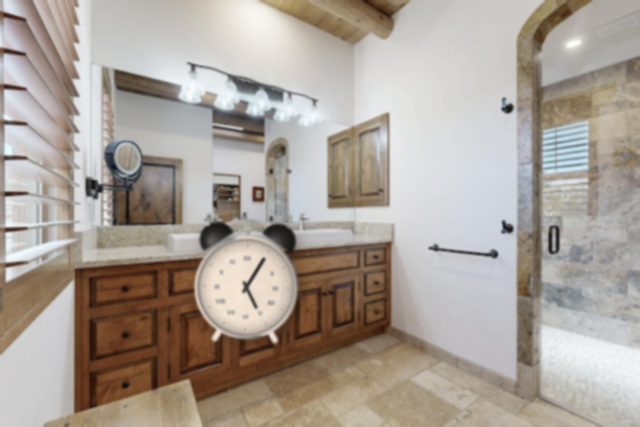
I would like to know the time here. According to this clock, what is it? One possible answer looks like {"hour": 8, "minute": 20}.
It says {"hour": 5, "minute": 5}
